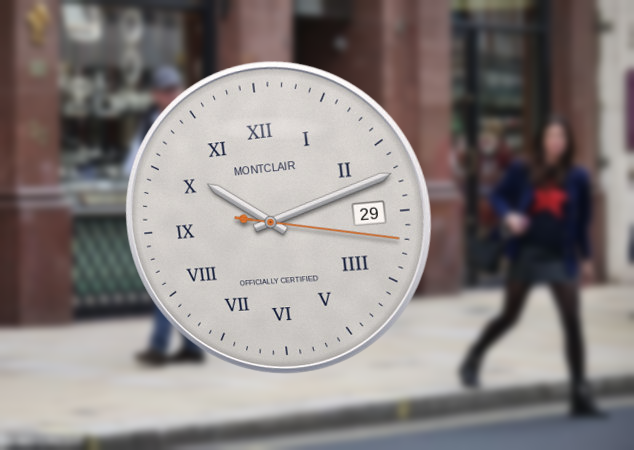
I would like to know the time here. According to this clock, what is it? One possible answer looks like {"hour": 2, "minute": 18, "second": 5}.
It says {"hour": 10, "minute": 12, "second": 17}
